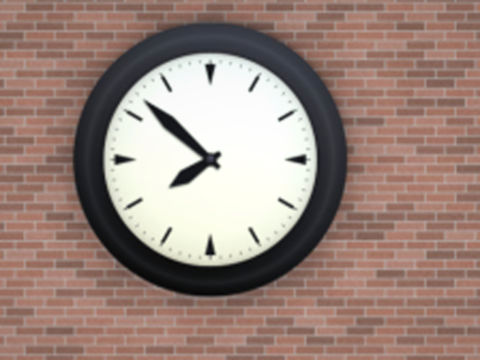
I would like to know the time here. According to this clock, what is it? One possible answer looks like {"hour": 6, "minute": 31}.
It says {"hour": 7, "minute": 52}
